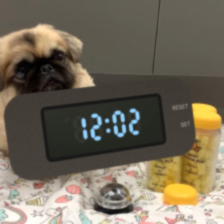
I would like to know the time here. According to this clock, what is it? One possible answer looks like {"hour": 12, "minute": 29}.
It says {"hour": 12, "minute": 2}
